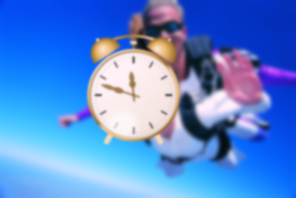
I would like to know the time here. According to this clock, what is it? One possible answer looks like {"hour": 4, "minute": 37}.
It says {"hour": 11, "minute": 48}
